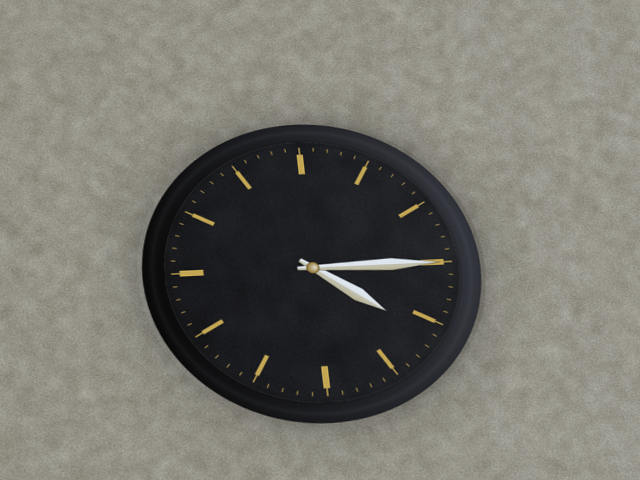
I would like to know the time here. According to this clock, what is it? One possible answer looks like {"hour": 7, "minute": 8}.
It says {"hour": 4, "minute": 15}
